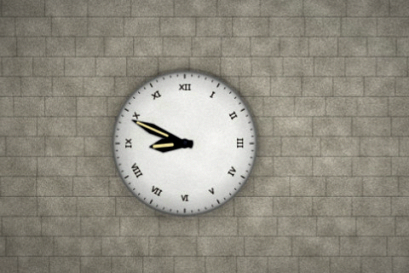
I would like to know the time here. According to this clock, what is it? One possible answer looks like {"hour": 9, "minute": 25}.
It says {"hour": 8, "minute": 49}
